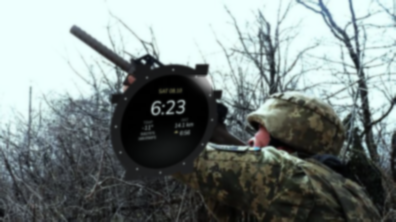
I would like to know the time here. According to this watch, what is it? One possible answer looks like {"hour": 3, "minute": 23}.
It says {"hour": 6, "minute": 23}
